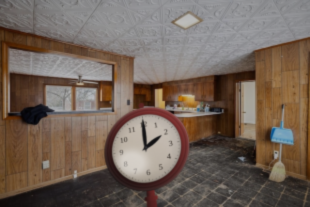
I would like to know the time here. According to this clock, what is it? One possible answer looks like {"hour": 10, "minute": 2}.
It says {"hour": 2, "minute": 0}
